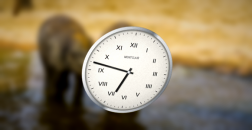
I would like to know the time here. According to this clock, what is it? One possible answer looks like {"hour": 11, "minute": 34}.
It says {"hour": 6, "minute": 47}
